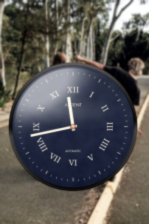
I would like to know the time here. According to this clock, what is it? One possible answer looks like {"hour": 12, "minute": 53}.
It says {"hour": 11, "minute": 43}
